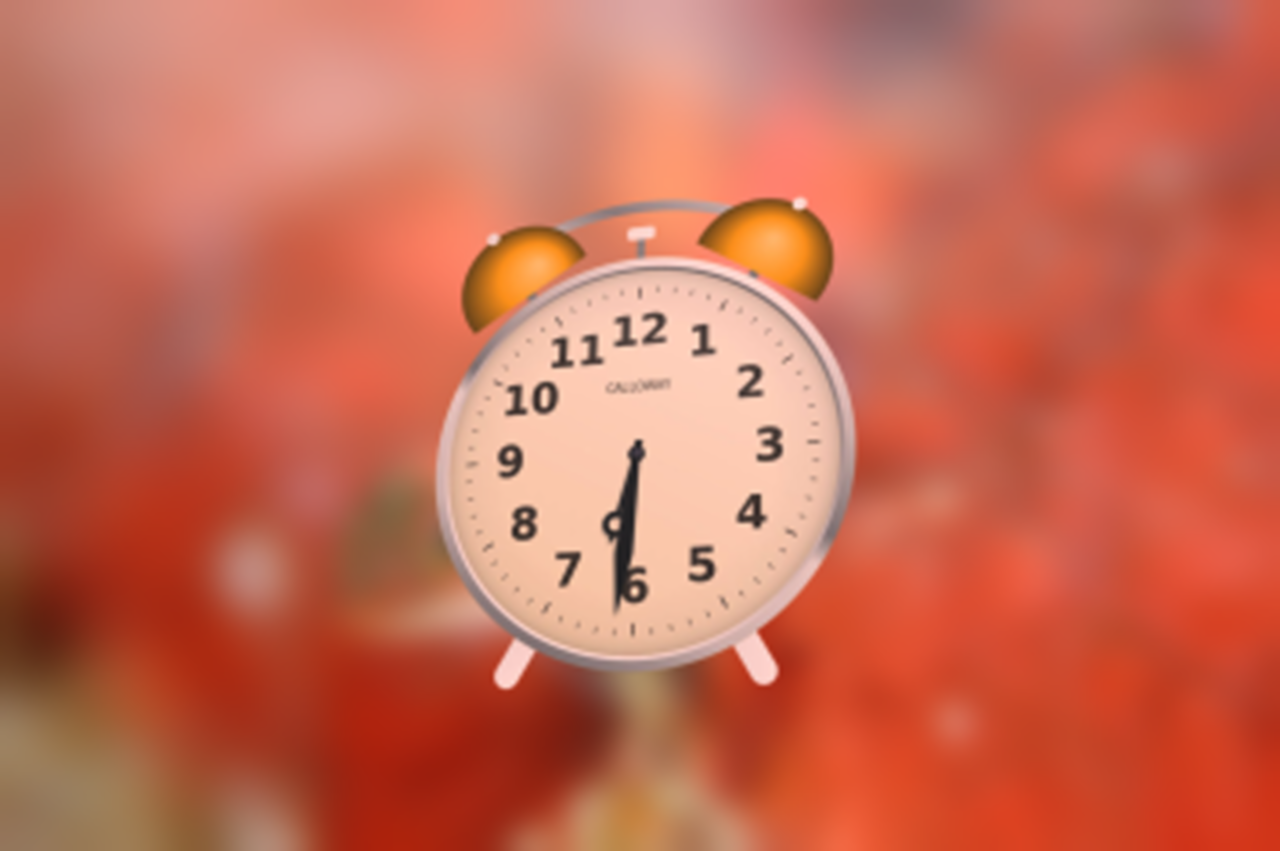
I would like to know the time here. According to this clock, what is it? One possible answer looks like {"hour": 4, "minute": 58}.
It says {"hour": 6, "minute": 31}
